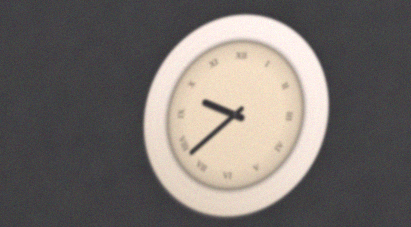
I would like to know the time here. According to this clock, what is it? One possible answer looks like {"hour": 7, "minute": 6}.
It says {"hour": 9, "minute": 38}
